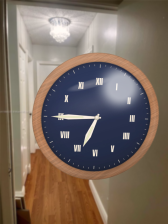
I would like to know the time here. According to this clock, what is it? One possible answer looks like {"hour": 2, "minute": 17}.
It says {"hour": 6, "minute": 45}
